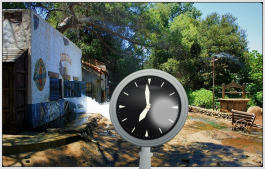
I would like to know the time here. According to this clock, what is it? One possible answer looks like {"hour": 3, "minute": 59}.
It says {"hour": 6, "minute": 59}
